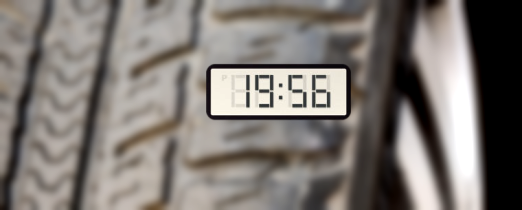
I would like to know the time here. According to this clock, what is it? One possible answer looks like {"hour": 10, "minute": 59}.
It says {"hour": 19, "minute": 56}
